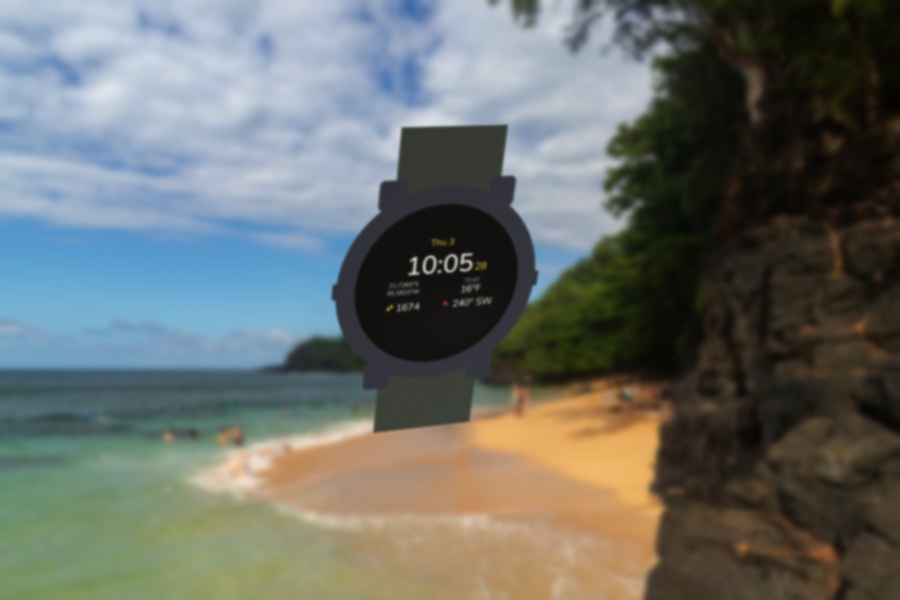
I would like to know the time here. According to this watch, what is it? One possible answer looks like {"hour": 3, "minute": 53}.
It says {"hour": 10, "minute": 5}
